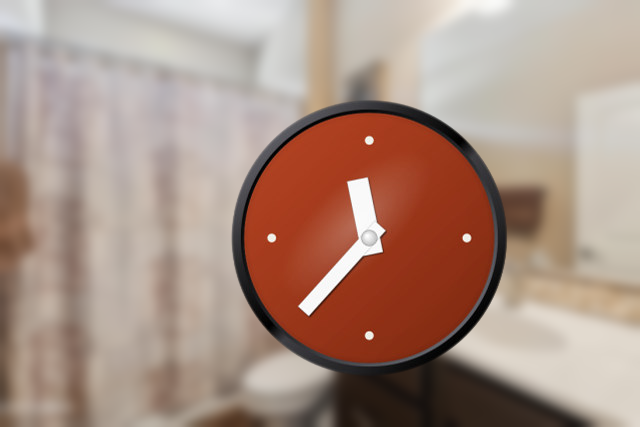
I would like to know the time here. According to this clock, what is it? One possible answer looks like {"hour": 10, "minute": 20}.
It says {"hour": 11, "minute": 37}
